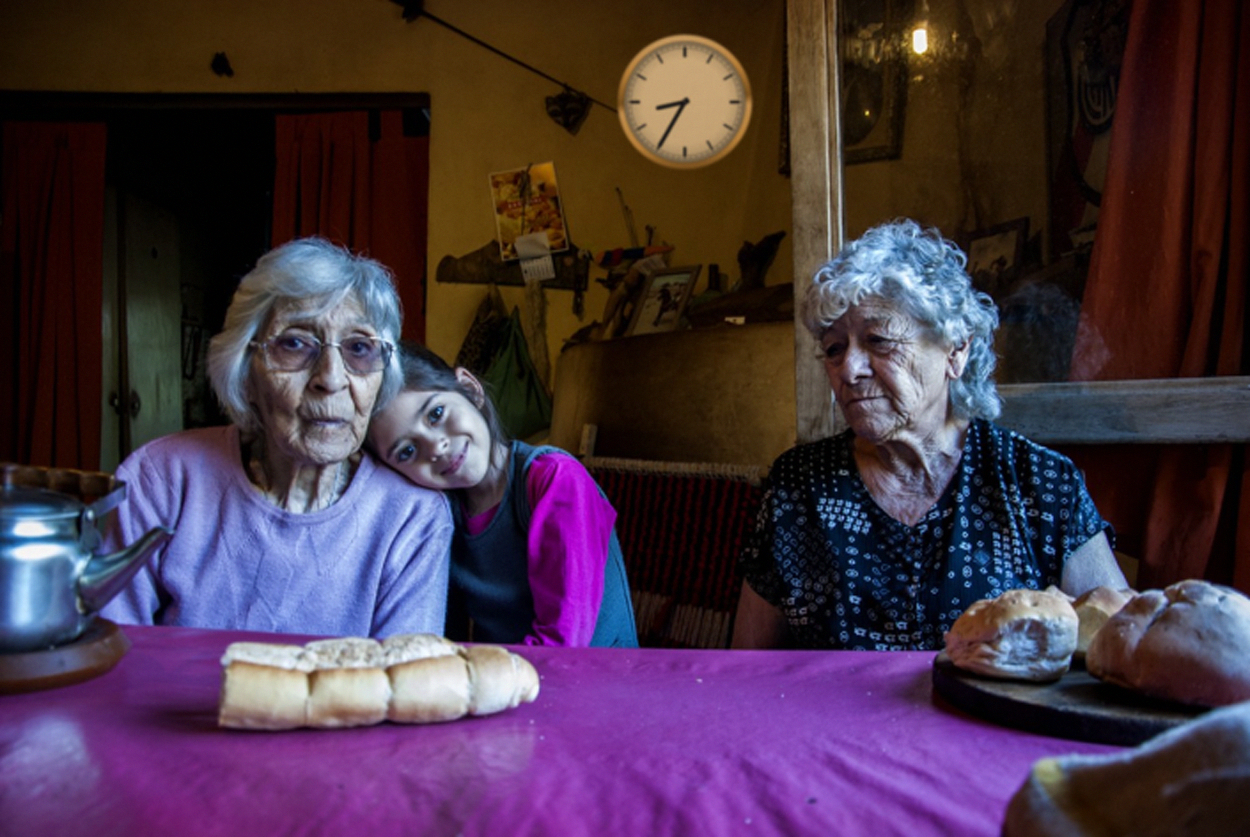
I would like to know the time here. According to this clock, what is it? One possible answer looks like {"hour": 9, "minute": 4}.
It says {"hour": 8, "minute": 35}
